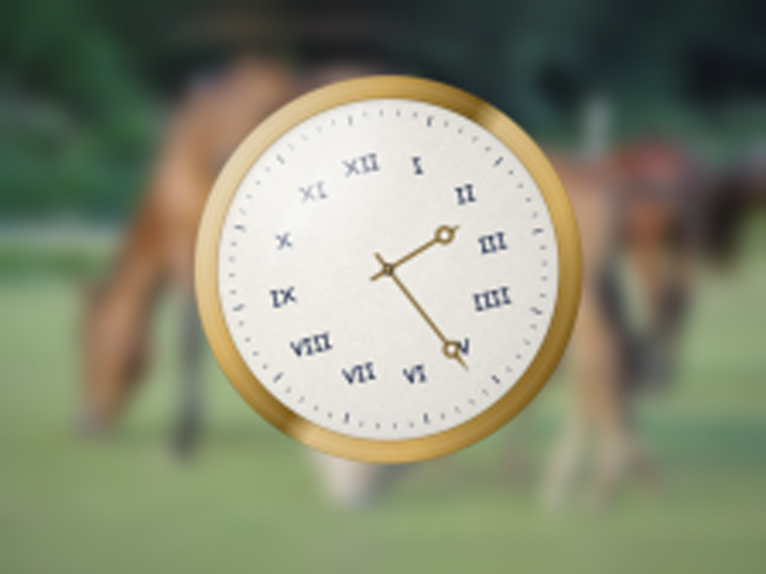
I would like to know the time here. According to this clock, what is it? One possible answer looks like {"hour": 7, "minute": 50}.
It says {"hour": 2, "minute": 26}
